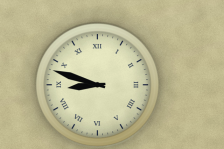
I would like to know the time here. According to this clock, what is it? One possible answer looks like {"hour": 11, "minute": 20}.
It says {"hour": 8, "minute": 48}
